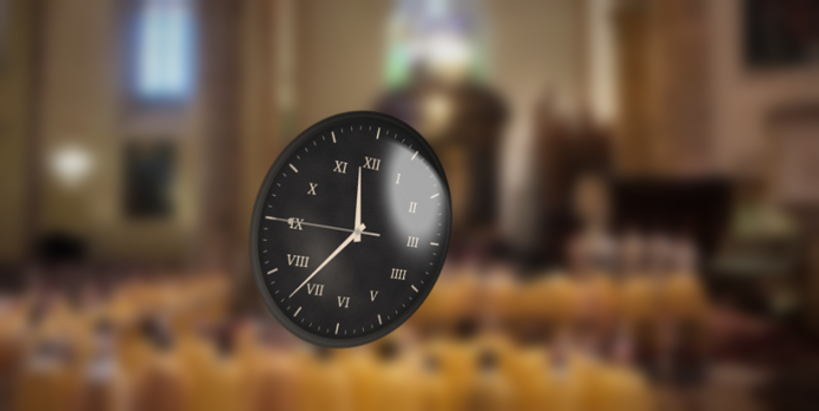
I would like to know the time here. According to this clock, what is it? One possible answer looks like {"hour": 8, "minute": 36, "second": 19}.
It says {"hour": 11, "minute": 36, "second": 45}
